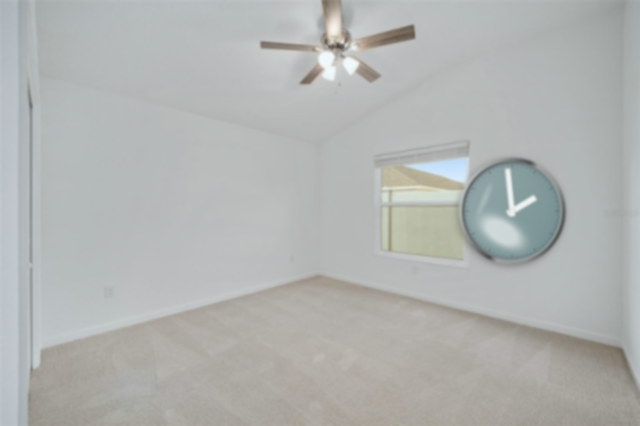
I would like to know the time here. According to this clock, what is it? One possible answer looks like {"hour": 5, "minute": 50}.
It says {"hour": 1, "minute": 59}
